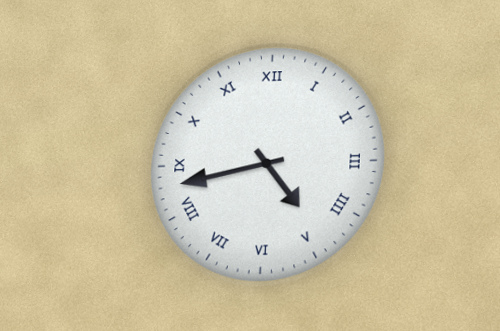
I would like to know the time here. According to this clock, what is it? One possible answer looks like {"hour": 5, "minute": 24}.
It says {"hour": 4, "minute": 43}
